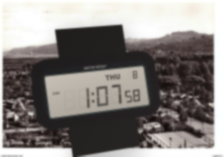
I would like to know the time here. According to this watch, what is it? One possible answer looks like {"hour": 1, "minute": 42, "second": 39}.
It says {"hour": 1, "minute": 7, "second": 58}
